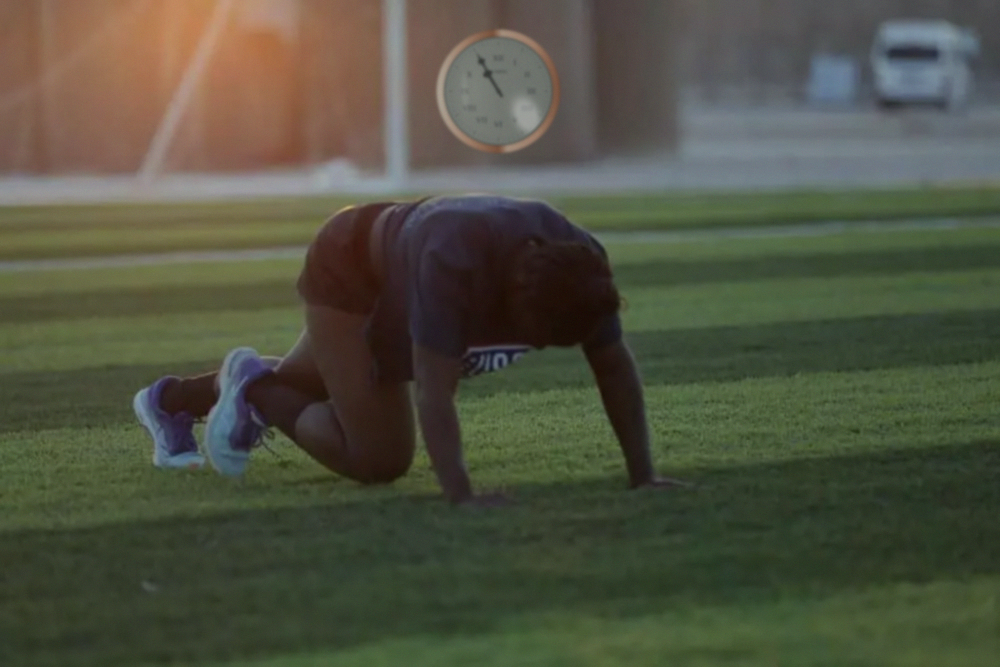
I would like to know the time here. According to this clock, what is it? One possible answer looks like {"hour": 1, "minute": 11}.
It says {"hour": 10, "minute": 55}
